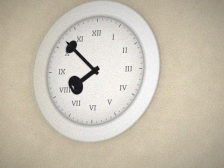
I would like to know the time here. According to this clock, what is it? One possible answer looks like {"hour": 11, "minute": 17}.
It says {"hour": 7, "minute": 52}
